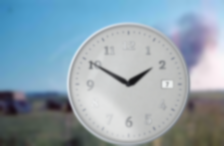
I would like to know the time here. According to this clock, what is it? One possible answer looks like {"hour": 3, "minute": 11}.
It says {"hour": 1, "minute": 50}
